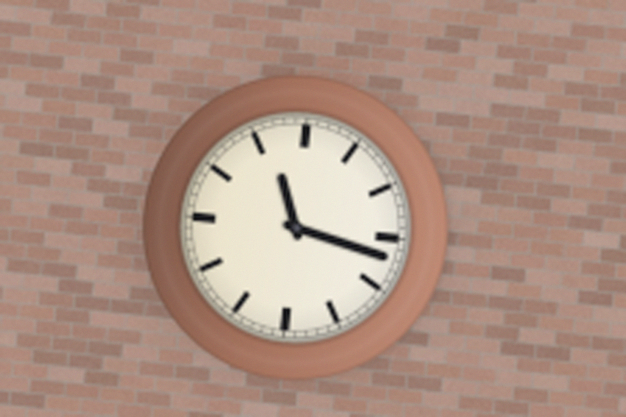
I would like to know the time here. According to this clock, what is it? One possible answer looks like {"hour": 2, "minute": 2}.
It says {"hour": 11, "minute": 17}
